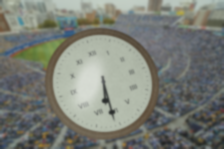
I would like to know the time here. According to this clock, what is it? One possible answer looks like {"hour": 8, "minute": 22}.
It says {"hour": 6, "minute": 31}
